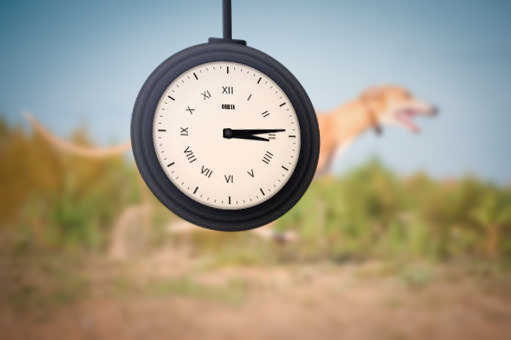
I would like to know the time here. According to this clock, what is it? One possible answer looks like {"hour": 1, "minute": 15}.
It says {"hour": 3, "minute": 14}
